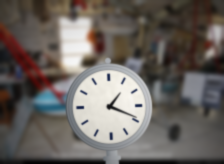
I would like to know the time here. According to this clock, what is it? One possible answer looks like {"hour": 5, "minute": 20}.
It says {"hour": 1, "minute": 19}
